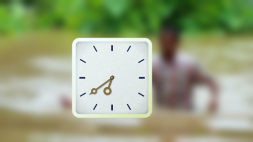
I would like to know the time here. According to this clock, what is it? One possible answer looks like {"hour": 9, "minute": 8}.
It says {"hour": 6, "minute": 39}
